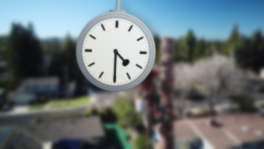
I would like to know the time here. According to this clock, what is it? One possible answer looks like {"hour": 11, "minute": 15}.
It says {"hour": 4, "minute": 30}
